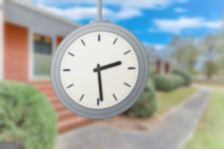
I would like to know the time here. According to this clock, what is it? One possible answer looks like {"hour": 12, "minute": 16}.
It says {"hour": 2, "minute": 29}
